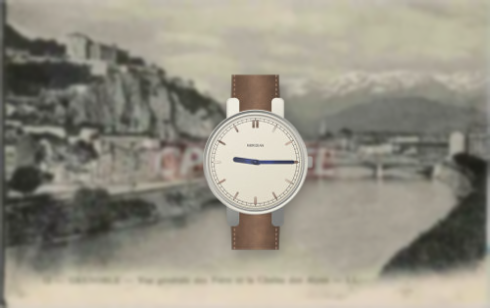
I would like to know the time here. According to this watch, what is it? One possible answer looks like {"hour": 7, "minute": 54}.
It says {"hour": 9, "minute": 15}
